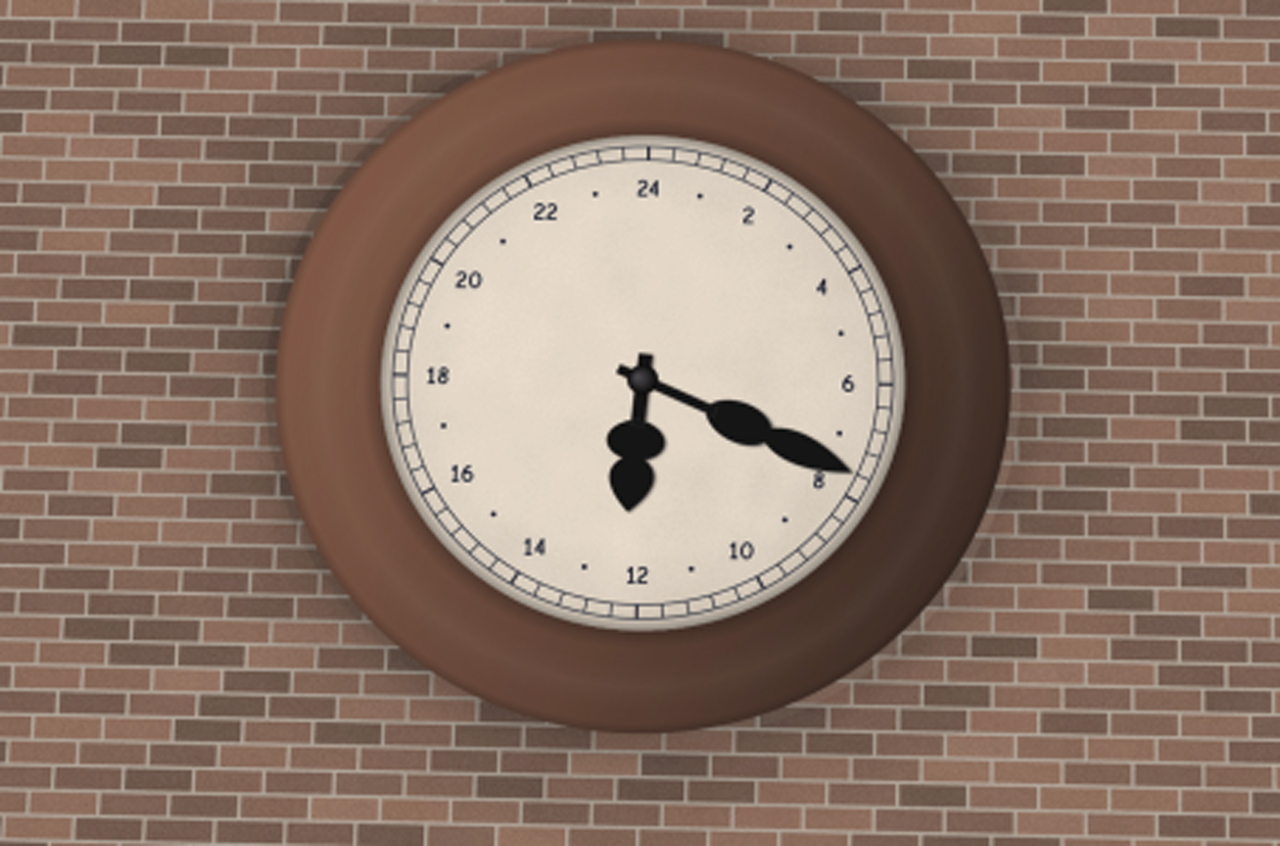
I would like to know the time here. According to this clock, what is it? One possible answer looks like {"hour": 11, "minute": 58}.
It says {"hour": 12, "minute": 19}
